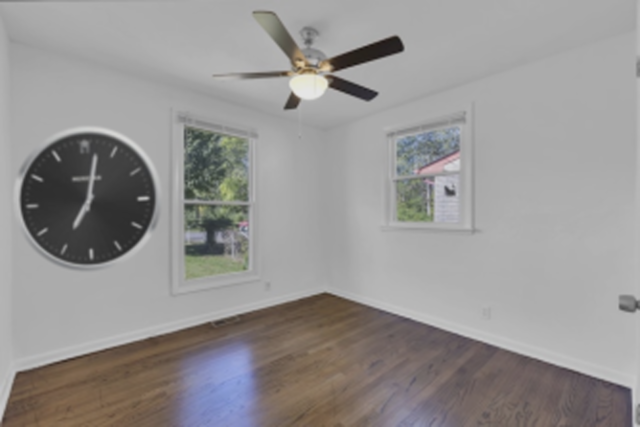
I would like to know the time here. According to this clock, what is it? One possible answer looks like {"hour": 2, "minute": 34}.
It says {"hour": 7, "minute": 2}
